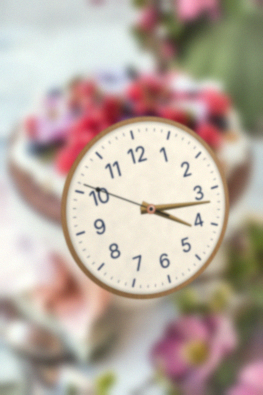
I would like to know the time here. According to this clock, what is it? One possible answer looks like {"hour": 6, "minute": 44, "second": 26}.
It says {"hour": 4, "minute": 16, "second": 51}
